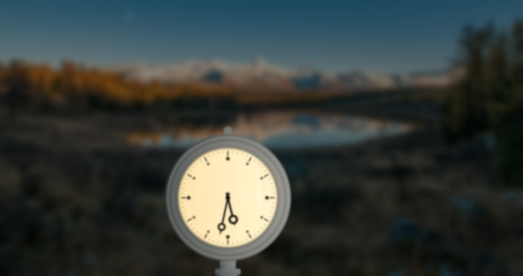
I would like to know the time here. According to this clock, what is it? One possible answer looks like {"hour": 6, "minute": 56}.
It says {"hour": 5, "minute": 32}
